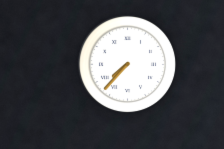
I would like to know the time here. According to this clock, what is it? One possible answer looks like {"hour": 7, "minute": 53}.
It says {"hour": 7, "minute": 37}
